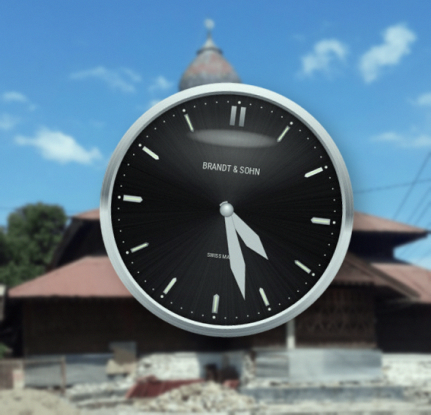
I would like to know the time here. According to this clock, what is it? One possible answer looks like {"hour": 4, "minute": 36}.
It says {"hour": 4, "minute": 27}
